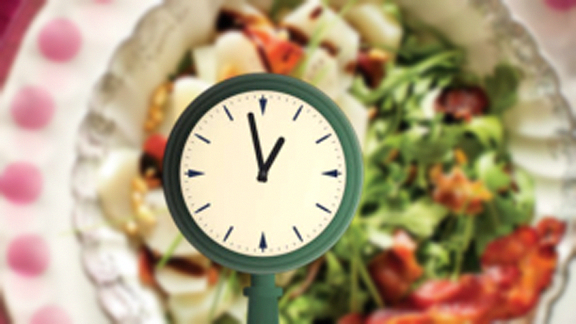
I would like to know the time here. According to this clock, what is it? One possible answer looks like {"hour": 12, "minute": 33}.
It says {"hour": 12, "minute": 58}
